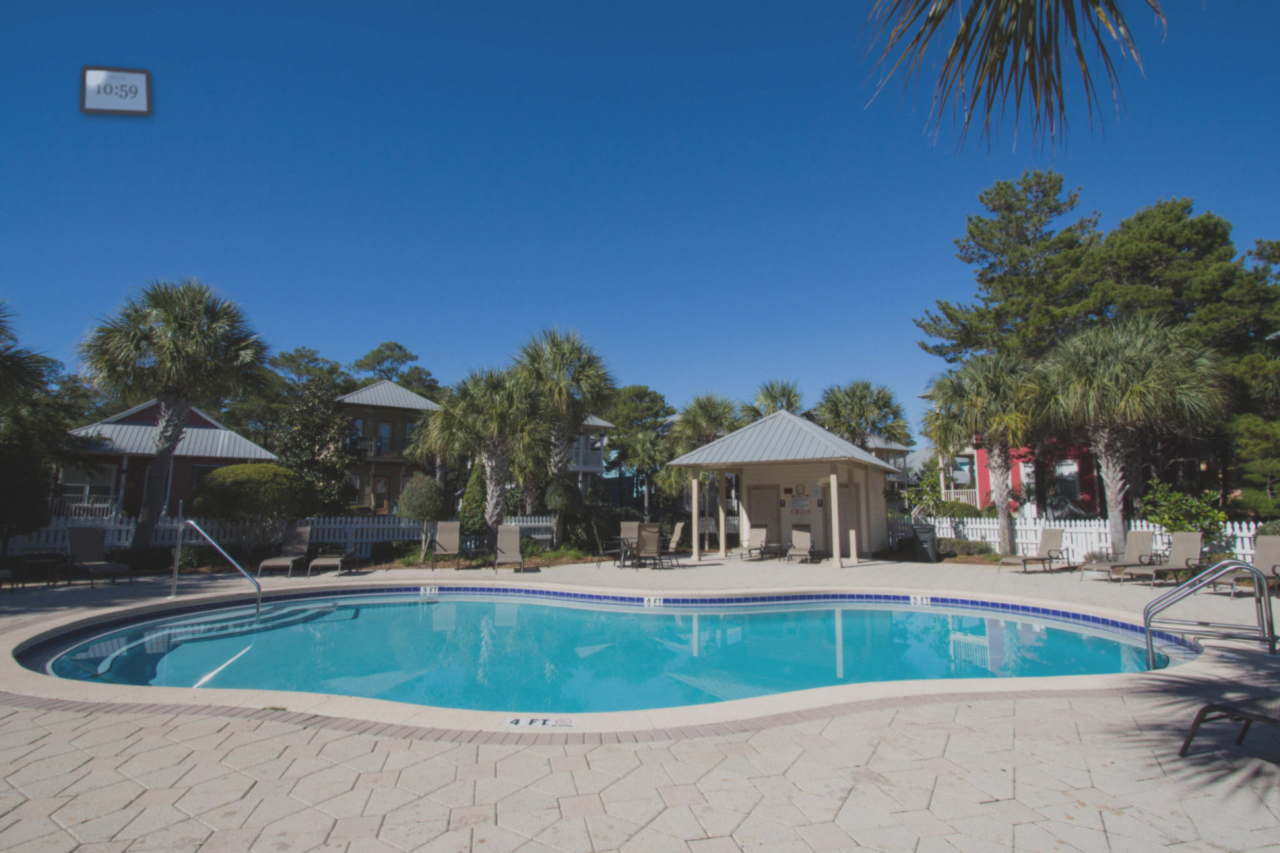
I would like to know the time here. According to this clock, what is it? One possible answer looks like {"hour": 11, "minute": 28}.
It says {"hour": 10, "minute": 59}
